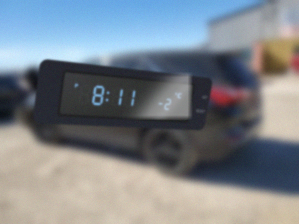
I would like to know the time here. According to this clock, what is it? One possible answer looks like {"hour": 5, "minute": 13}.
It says {"hour": 8, "minute": 11}
